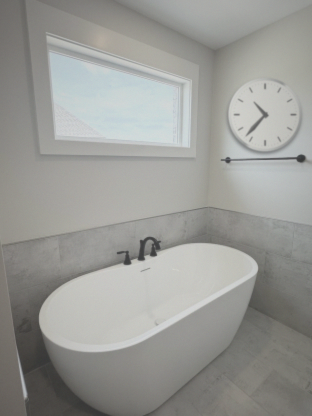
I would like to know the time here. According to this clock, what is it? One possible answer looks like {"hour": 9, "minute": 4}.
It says {"hour": 10, "minute": 37}
